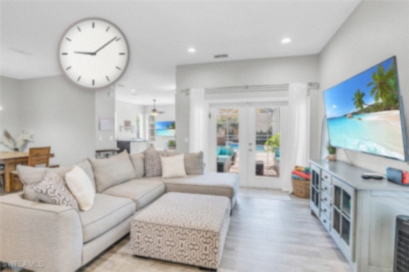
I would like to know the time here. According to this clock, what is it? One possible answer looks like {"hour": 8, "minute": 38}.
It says {"hour": 9, "minute": 9}
